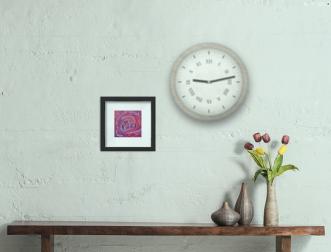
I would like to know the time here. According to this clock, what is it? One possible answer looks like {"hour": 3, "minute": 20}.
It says {"hour": 9, "minute": 13}
